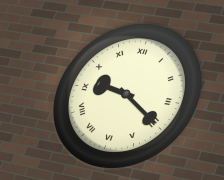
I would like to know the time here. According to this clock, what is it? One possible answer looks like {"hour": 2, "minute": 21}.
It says {"hour": 9, "minute": 20}
